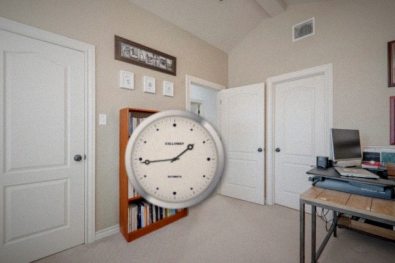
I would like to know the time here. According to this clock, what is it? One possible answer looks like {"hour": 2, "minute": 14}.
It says {"hour": 1, "minute": 44}
